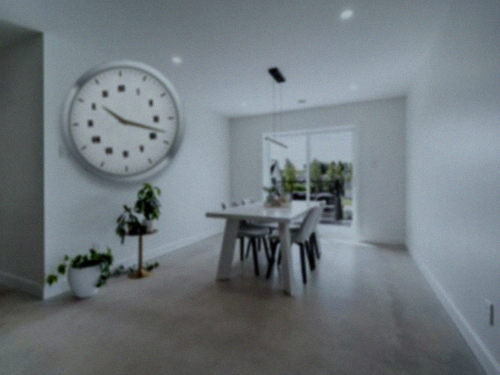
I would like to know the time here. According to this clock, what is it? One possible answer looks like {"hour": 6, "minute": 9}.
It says {"hour": 10, "minute": 18}
